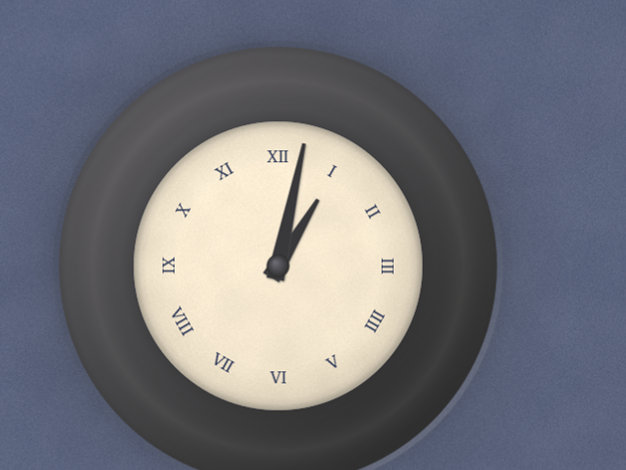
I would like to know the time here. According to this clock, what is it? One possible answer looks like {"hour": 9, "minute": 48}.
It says {"hour": 1, "minute": 2}
